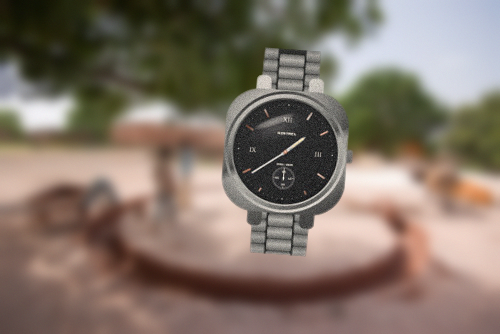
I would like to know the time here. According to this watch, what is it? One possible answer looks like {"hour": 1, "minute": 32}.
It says {"hour": 1, "minute": 39}
